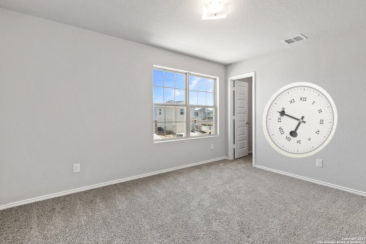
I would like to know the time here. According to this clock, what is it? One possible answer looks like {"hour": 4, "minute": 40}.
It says {"hour": 6, "minute": 48}
